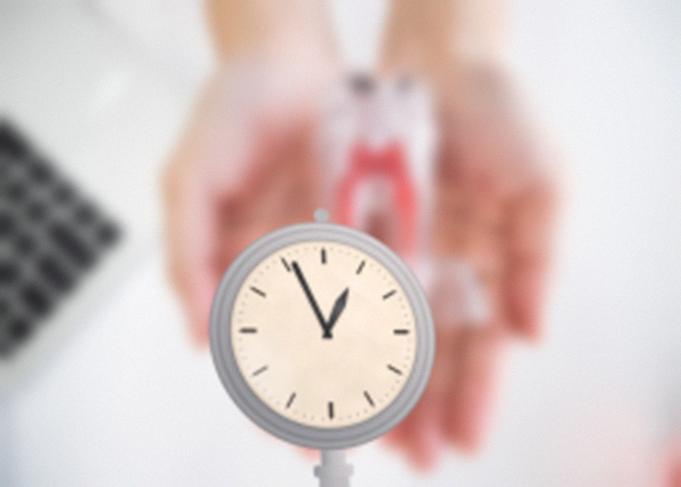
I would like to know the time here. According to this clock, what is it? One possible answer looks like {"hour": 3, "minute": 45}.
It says {"hour": 12, "minute": 56}
